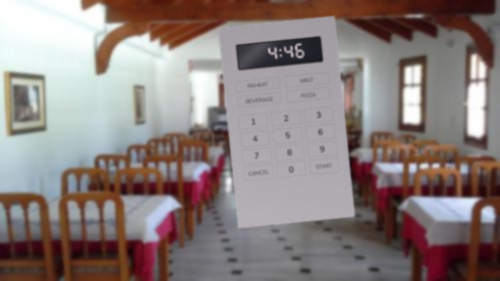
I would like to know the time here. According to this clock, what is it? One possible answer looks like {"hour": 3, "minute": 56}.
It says {"hour": 4, "minute": 46}
